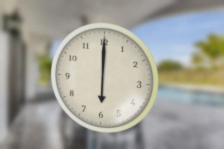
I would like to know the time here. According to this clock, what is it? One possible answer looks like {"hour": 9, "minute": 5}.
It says {"hour": 6, "minute": 0}
